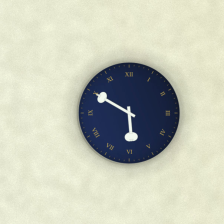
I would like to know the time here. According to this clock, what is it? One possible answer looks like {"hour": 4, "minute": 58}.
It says {"hour": 5, "minute": 50}
